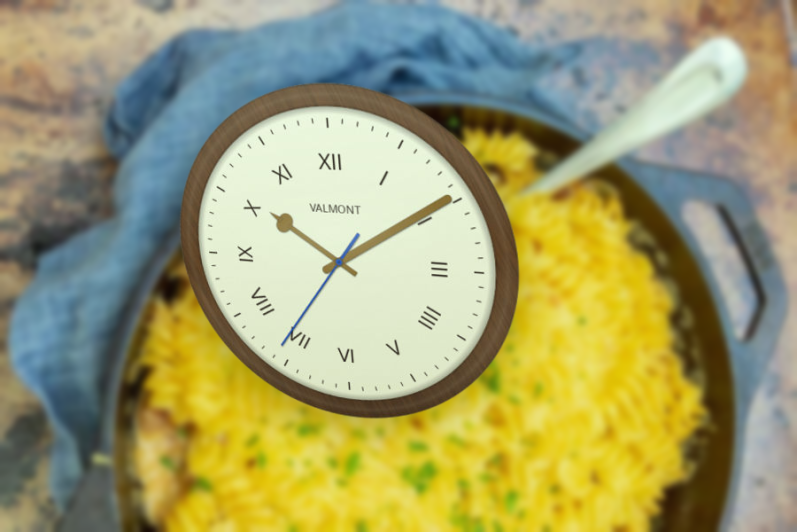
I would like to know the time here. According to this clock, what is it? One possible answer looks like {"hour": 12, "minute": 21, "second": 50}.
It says {"hour": 10, "minute": 9, "second": 36}
